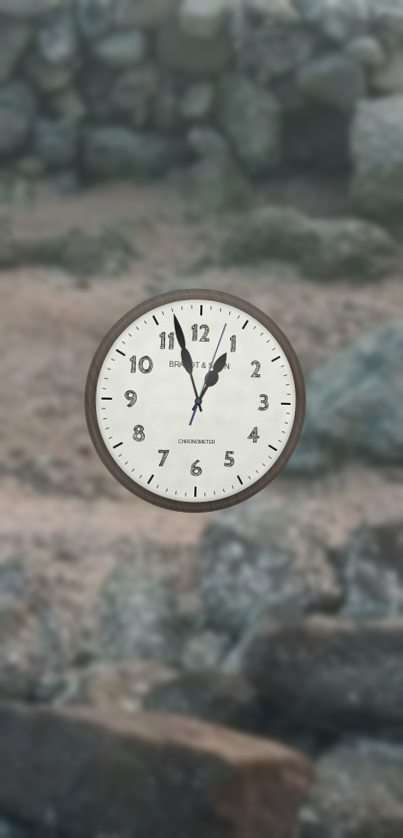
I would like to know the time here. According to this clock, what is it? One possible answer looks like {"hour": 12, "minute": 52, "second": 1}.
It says {"hour": 12, "minute": 57, "second": 3}
